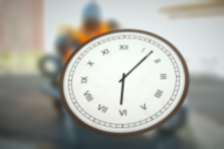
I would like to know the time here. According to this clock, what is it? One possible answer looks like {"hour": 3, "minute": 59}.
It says {"hour": 6, "minute": 7}
